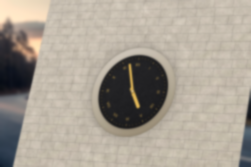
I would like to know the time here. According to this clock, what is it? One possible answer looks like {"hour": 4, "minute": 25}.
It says {"hour": 4, "minute": 57}
